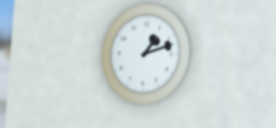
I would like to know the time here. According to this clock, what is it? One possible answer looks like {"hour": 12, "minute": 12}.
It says {"hour": 1, "minute": 12}
